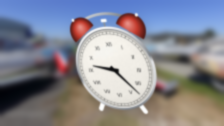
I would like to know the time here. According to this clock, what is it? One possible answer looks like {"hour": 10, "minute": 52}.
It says {"hour": 9, "minute": 23}
